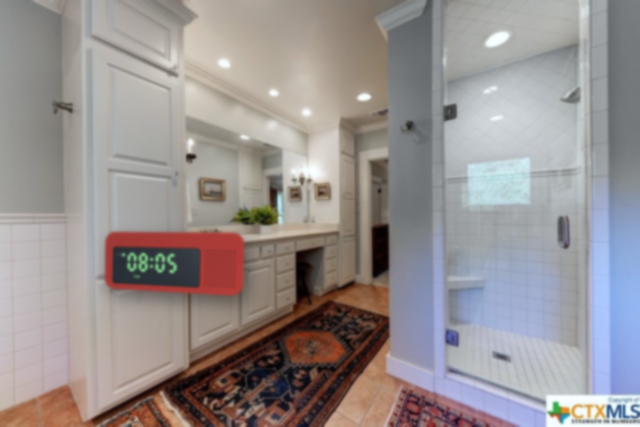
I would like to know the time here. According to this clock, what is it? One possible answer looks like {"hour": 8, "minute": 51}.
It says {"hour": 8, "minute": 5}
